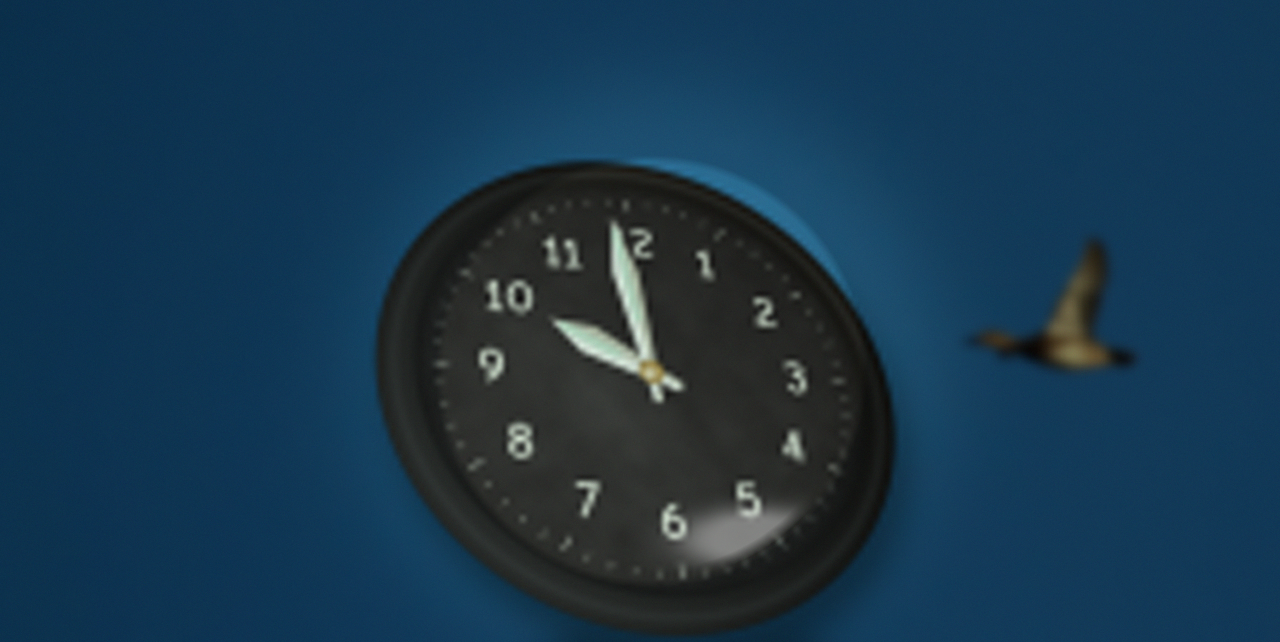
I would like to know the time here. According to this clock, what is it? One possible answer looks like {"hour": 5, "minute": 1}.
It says {"hour": 9, "minute": 59}
